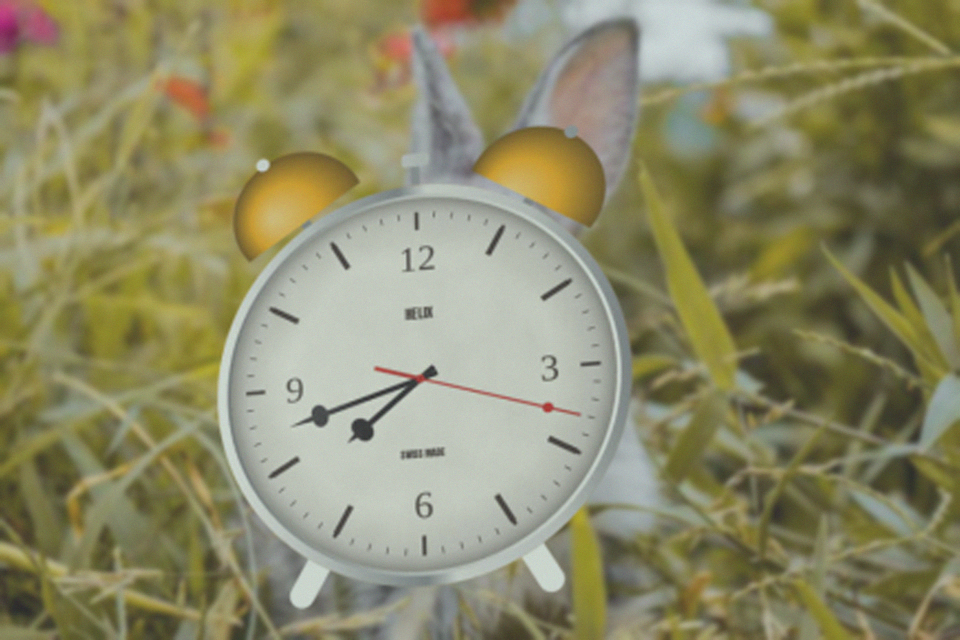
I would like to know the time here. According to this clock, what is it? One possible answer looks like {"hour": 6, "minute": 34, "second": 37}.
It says {"hour": 7, "minute": 42, "second": 18}
